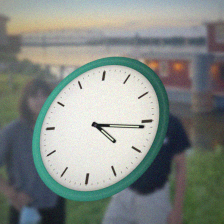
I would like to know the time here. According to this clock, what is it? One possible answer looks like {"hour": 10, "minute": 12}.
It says {"hour": 4, "minute": 16}
